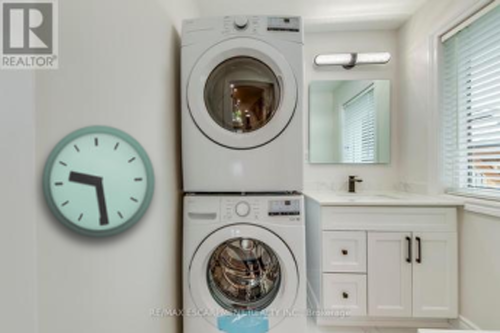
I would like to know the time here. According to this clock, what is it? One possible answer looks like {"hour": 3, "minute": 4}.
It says {"hour": 9, "minute": 29}
